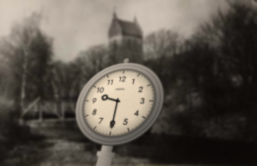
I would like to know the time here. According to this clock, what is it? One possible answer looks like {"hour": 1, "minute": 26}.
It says {"hour": 9, "minute": 30}
